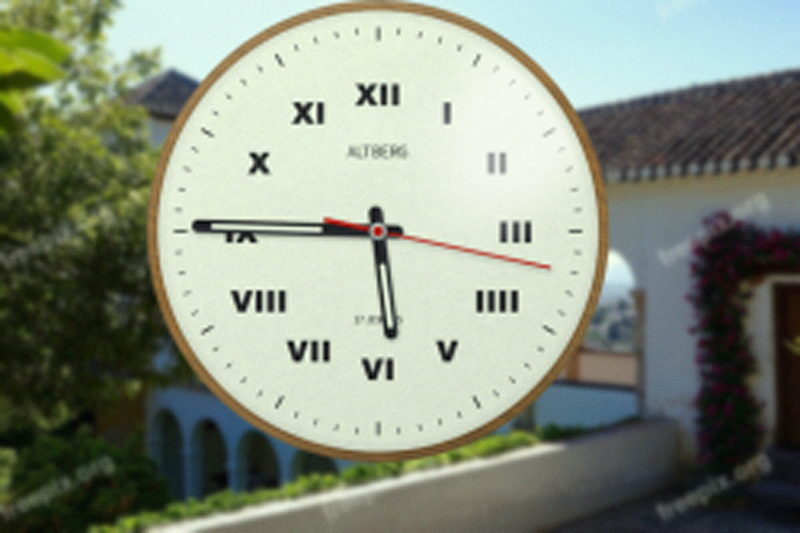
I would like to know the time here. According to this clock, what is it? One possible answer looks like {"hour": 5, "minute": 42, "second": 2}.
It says {"hour": 5, "minute": 45, "second": 17}
